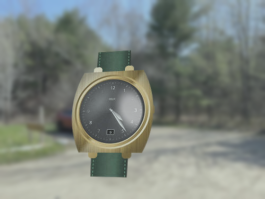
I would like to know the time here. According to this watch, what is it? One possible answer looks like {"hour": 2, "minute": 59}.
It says {"hour": 4, "minute": 24}
